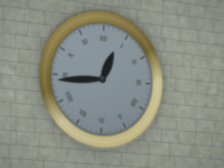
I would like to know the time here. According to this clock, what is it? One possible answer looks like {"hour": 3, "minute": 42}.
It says {"hour": 12, "minute": 44}
